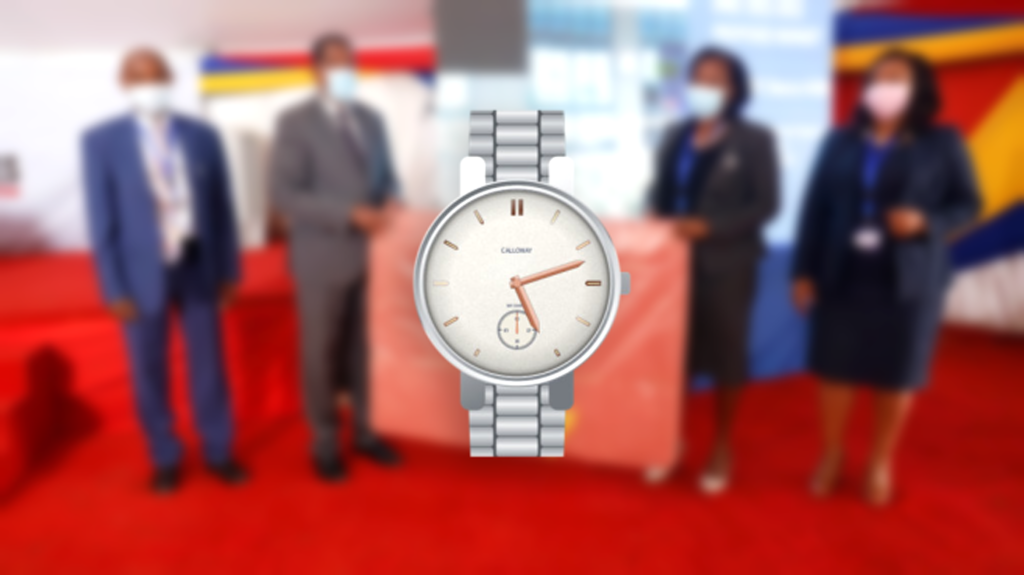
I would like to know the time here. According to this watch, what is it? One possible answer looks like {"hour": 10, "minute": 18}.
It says {"hour": 5, "minute": 12}
